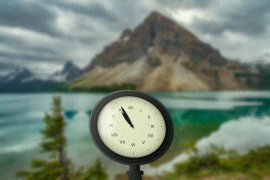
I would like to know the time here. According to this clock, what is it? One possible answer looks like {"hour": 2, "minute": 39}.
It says {"hour": 10, "minute": 56}
